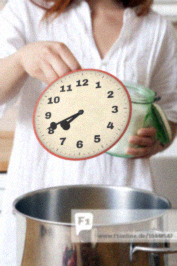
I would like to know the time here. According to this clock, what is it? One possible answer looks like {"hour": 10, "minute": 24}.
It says {"hour": 7, "minute": 41}
